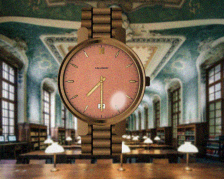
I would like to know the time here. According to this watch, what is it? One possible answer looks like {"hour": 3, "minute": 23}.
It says {"hour": 7, "minute": 30}
